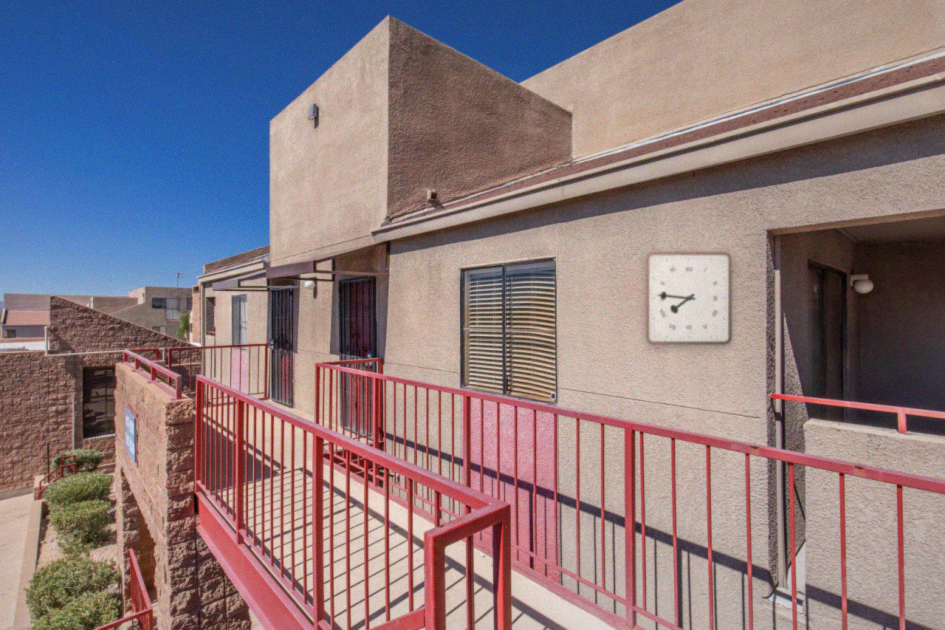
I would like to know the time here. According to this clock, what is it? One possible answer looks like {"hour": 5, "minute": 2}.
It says {"hour": 7, "minute": 46}
